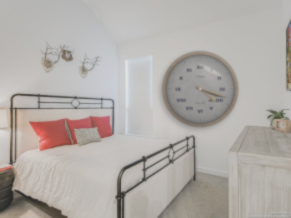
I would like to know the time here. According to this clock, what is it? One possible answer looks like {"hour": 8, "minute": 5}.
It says {"hour": 4, "minute": 18}
